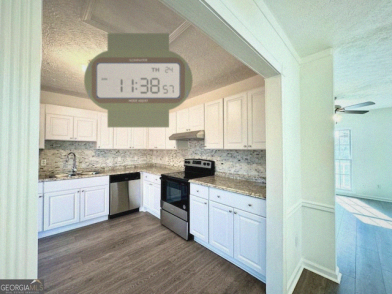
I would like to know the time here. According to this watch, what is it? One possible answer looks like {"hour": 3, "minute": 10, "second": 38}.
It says {"hour": 11, "minute": 38, "second": 57}
